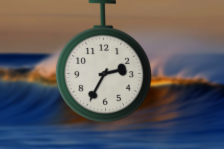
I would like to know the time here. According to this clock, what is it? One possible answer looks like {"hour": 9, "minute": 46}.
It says {"hour": 2, "minute": 35}
